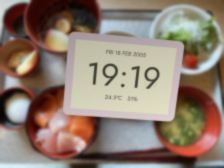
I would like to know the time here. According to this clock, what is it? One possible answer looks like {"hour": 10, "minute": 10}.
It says {"hour": 19, "minute": 19}
